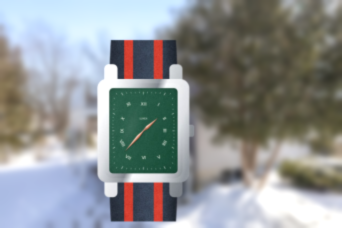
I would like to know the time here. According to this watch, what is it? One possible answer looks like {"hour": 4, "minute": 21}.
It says {"hour": 1, "minute": 37}
